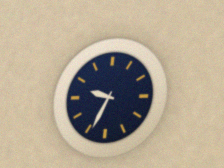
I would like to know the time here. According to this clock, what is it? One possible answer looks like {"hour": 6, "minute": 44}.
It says {"hour": 9, "minute": 34}
